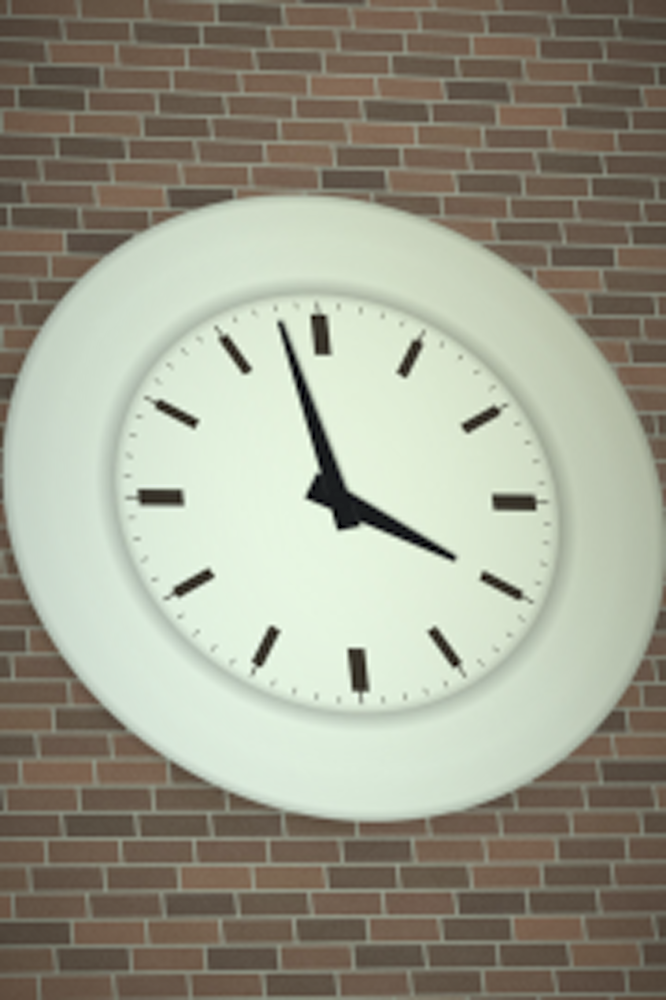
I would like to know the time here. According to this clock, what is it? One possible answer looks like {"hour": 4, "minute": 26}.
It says {"hour": 3, "minute": 58}
